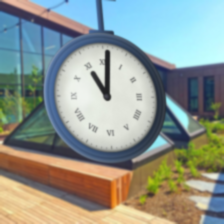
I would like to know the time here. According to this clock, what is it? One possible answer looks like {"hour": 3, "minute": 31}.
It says {"hour": 11, "minute": 1}
